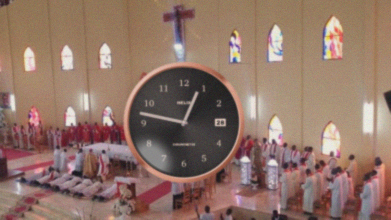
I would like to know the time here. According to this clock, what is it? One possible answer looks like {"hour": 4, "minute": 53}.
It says {"hour": 12, "minute": 47}
